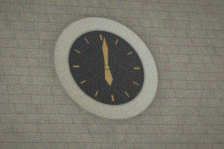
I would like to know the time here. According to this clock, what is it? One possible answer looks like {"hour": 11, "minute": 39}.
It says {"hour": 6, "minute": 1}
